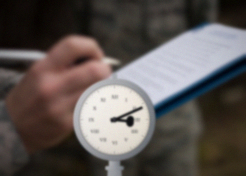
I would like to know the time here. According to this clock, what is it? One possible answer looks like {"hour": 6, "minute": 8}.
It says {"hour": 3, "minute": 11}
